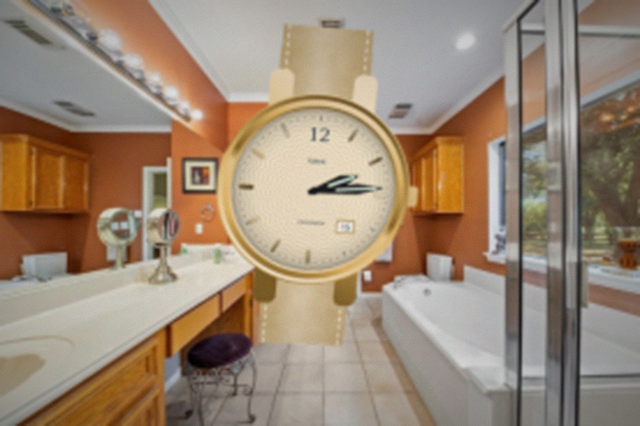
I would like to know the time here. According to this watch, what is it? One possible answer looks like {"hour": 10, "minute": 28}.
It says {"hour": 2, "minute": 14}
